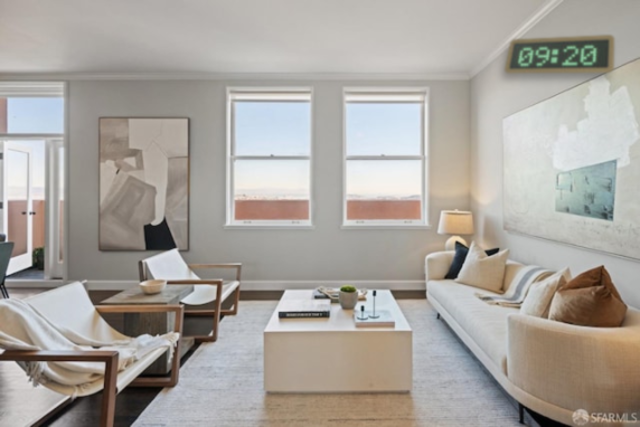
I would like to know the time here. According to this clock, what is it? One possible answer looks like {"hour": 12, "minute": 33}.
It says {"hour": 9, "minute": 20}
